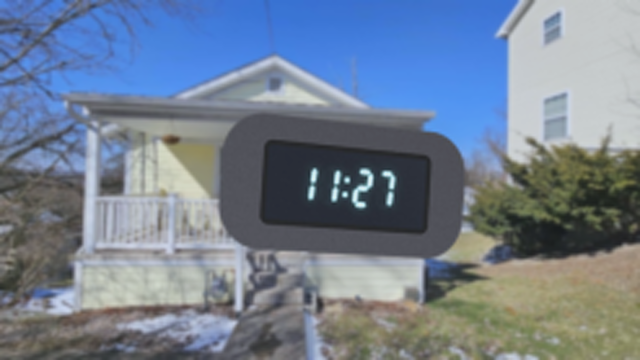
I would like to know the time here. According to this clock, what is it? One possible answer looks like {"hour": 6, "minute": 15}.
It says {"hour": 11, "minute": 27}
